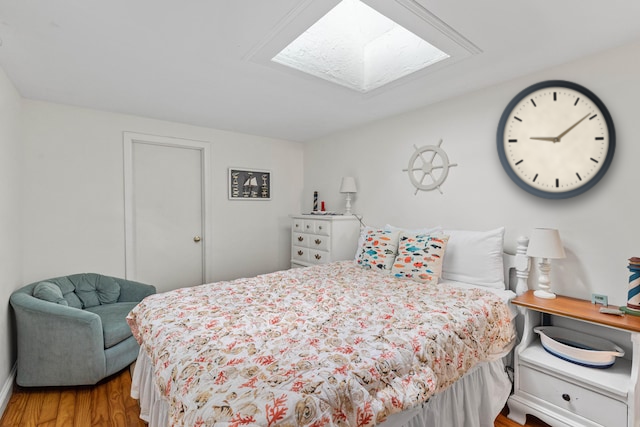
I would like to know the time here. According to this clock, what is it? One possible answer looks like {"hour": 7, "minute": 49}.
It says {"hour": 9, "minute": 9}
